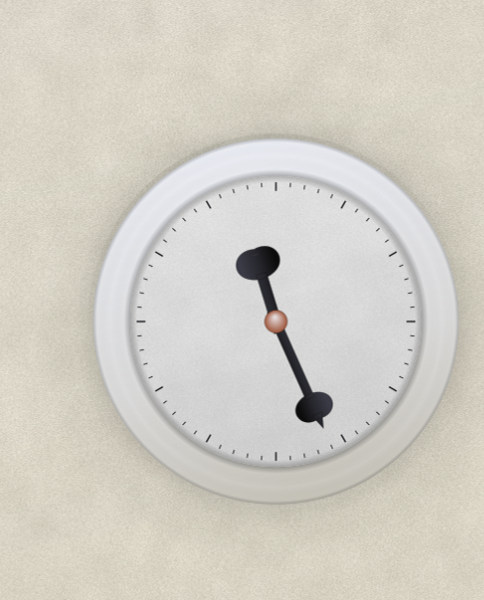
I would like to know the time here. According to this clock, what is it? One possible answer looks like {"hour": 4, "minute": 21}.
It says {"hour": 11, "minute": 26}
